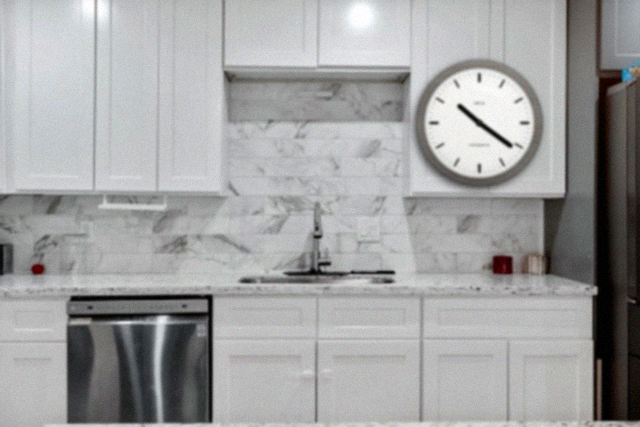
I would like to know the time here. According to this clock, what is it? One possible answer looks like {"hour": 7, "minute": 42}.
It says {"hour": 10, "minute": 21}
